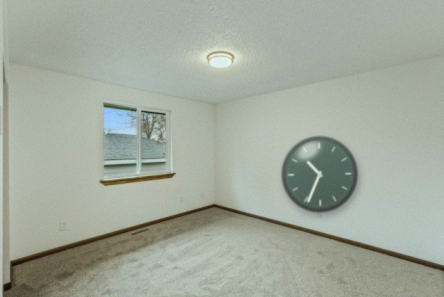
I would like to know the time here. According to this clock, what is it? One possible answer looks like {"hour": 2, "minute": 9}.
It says {"hour": 10, "minute": 34}
